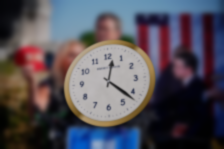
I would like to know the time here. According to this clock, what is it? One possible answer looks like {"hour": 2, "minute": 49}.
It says {"hour": 12, "minute": 22}
